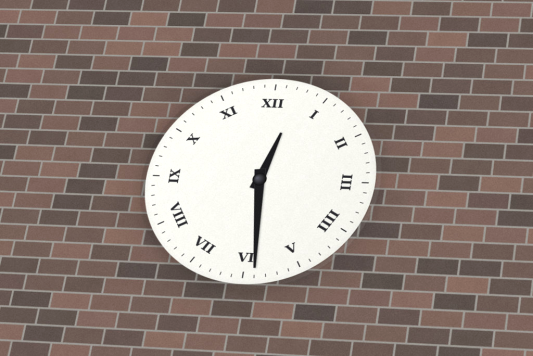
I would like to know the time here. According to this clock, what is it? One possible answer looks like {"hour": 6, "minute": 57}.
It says {"hour": 12, "minute": 29}
